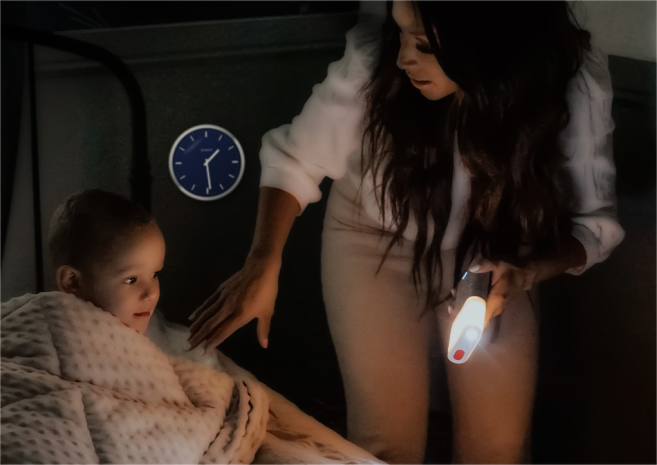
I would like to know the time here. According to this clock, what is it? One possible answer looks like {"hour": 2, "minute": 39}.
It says {"hour": 1, "minute": 29}
